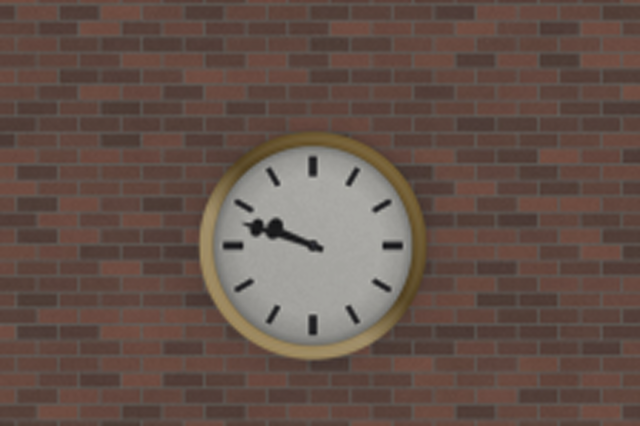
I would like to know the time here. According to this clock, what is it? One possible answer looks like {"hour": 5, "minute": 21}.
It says {"hour": 9, "minute": 48}
